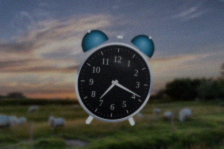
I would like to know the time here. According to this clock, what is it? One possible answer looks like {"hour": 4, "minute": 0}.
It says {"hour": 7, "minute": 19}
